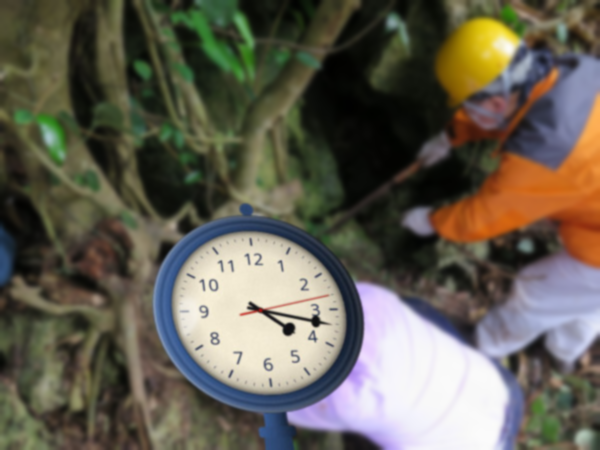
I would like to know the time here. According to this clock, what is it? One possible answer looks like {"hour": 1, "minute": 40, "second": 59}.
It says {"hour": 4, "minute": 17, "second": 13}
